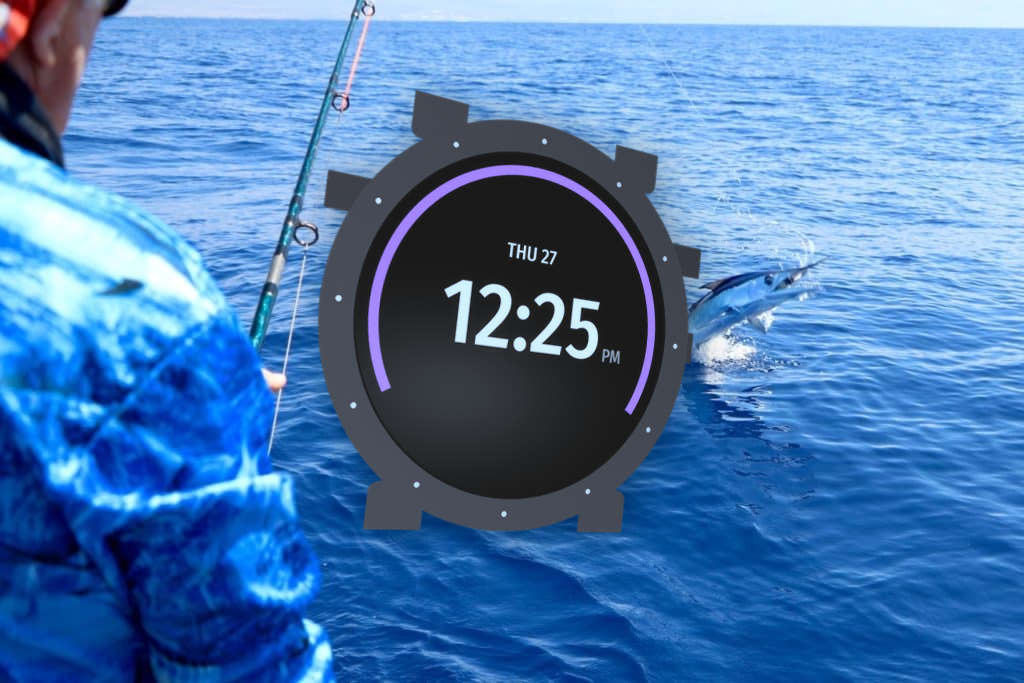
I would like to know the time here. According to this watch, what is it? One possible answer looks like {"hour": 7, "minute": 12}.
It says {"hour": 12, "minute": 25}
